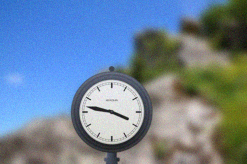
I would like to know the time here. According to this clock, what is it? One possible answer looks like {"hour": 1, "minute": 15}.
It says {"hour": 3, "minute": 47}
